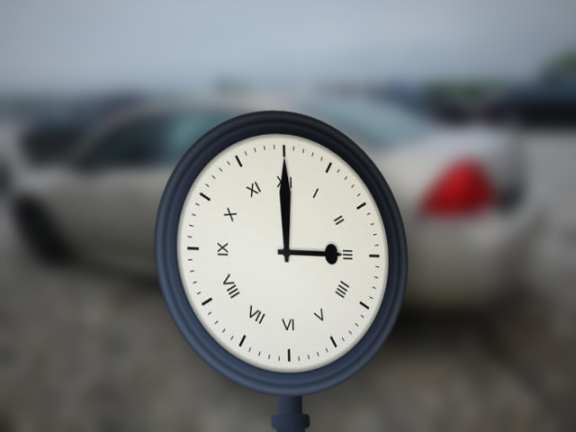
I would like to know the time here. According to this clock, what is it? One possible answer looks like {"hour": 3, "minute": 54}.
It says {"hour": 3, "minute": 0}
